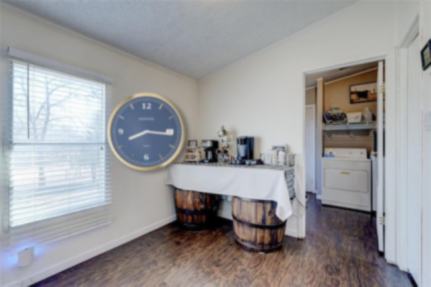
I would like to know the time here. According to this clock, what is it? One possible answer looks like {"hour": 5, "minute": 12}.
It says {"hour": 8, "minute": 16}
